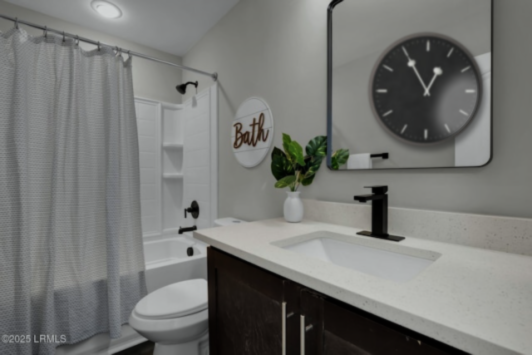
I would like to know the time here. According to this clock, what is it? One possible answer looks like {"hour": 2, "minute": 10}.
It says {"hour": 12, "minute": 55}
